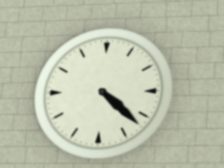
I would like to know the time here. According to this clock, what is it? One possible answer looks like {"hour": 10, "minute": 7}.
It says {"hour": 4, "minute": 22}
